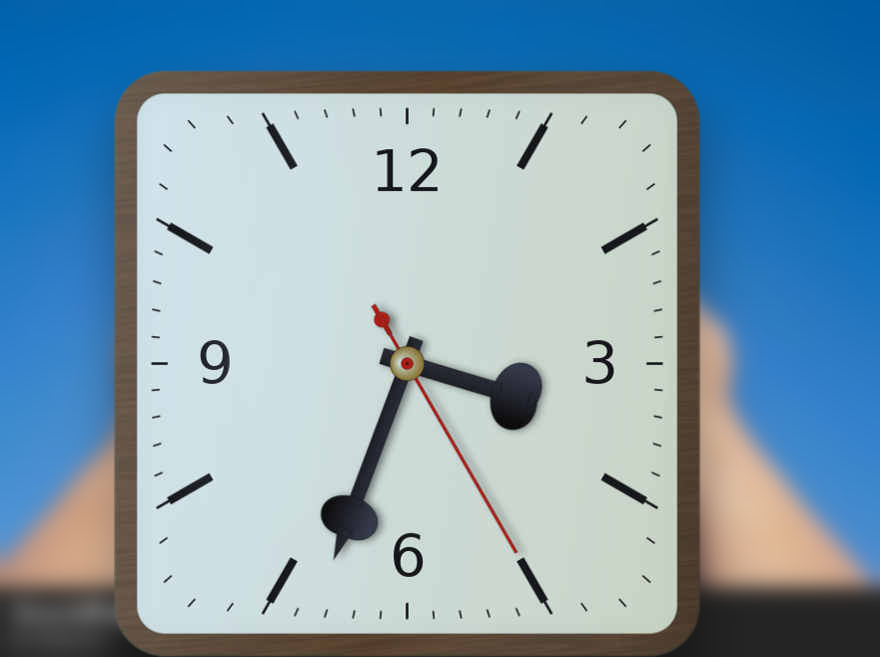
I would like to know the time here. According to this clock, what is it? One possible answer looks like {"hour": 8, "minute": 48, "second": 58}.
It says {"hour": 3, "minute": 33, "second": 25}
